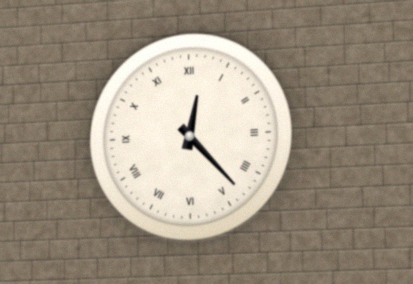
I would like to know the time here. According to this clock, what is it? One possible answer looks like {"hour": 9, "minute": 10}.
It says {"hour": 12, "minute": 23}
